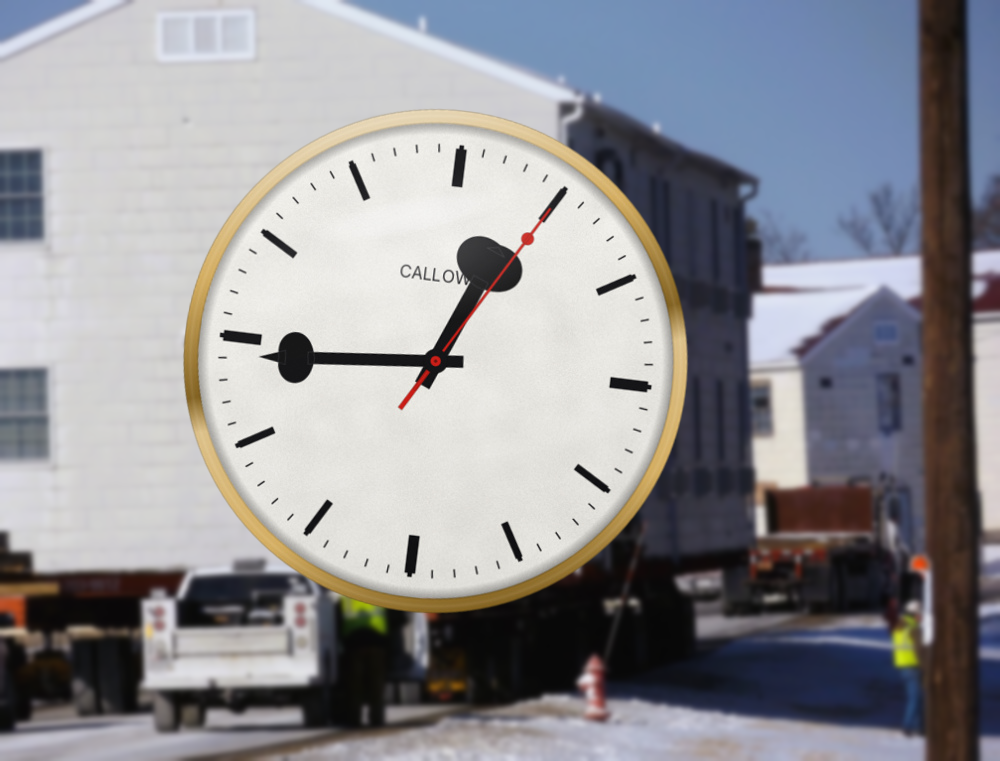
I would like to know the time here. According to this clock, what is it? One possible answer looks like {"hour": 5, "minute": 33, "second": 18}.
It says {"hour": 12, "minute": 44, "second": 5}
